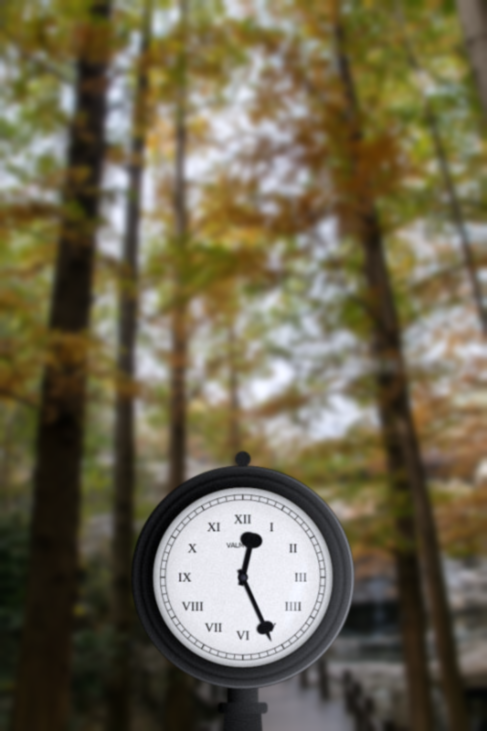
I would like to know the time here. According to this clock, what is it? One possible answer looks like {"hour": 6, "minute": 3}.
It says {"hour": 12, "minute": 26}
